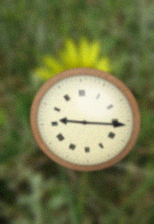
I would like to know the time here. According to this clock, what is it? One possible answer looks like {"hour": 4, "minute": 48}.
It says {"hour": 9, "minute": 16}
